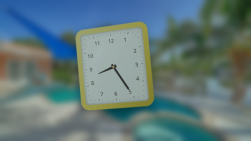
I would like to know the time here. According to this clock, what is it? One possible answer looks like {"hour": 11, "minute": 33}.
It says {"hour": 8, "minute": 25}
